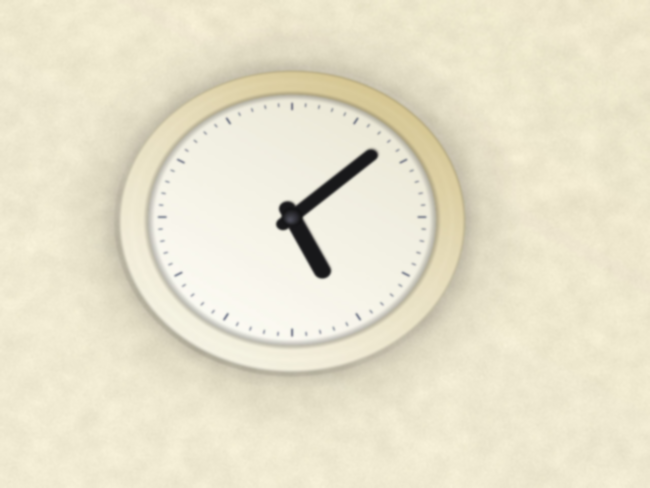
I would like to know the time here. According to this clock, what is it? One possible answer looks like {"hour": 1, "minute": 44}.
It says {"hour": 5, "minute": 8}
